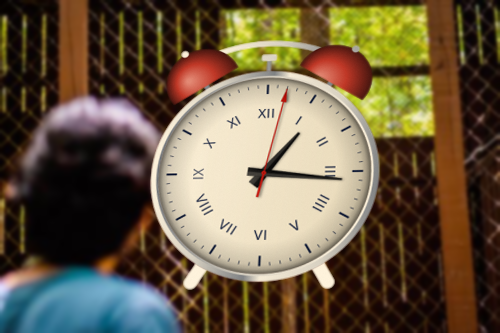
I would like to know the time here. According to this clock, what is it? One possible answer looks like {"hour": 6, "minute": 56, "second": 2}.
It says {"hour": 1, "minute": 16, "second": 2}
